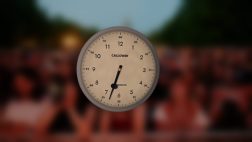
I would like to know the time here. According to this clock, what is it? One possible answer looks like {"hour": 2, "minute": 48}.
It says {"hour": 6, "minute": 33}
